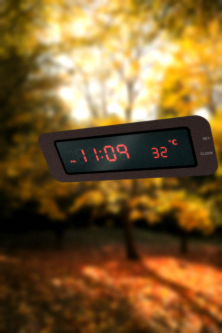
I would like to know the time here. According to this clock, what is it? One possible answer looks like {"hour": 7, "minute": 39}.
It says {"hour": 11, "minute": 9}
